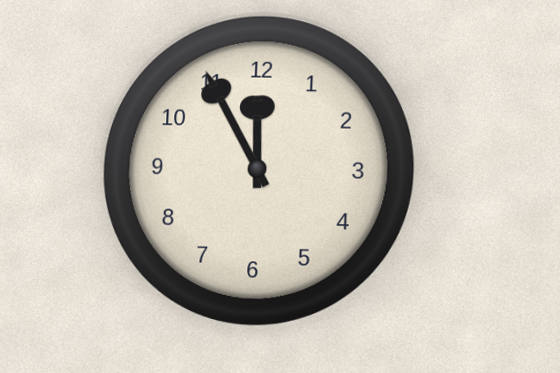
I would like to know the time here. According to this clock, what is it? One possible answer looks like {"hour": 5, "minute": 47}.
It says {"hour": 11, "minute": 55}
